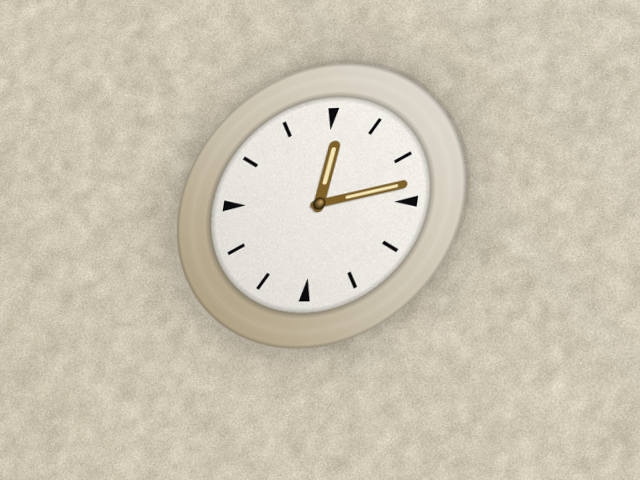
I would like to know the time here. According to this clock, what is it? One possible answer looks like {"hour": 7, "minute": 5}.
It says {"hour": 12, "minute": 13}
